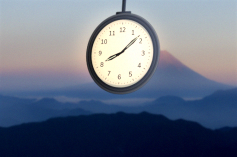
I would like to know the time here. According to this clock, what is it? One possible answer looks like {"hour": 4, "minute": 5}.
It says {"hour": 8, "minute": 8}
